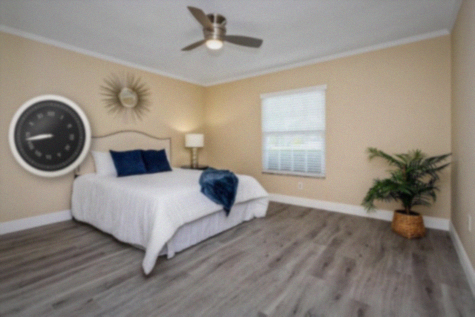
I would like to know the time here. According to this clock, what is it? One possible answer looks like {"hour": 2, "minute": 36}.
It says {"hour": 8, "minute": 43}
